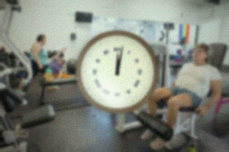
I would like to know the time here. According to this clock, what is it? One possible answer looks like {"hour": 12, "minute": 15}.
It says {"hour": 12, "minute": 2}
